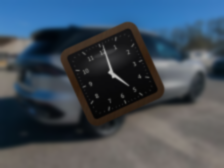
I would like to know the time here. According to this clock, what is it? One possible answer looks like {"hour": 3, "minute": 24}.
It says {"hour": 5, "minute": 1}
